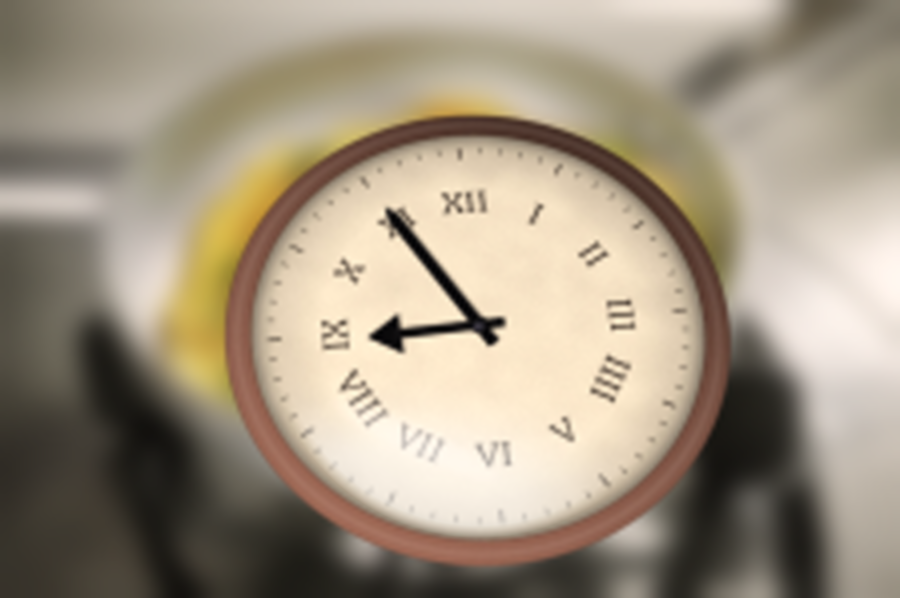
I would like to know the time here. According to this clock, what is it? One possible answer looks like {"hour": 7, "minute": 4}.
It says {"hour": 8, "minute": 55}
